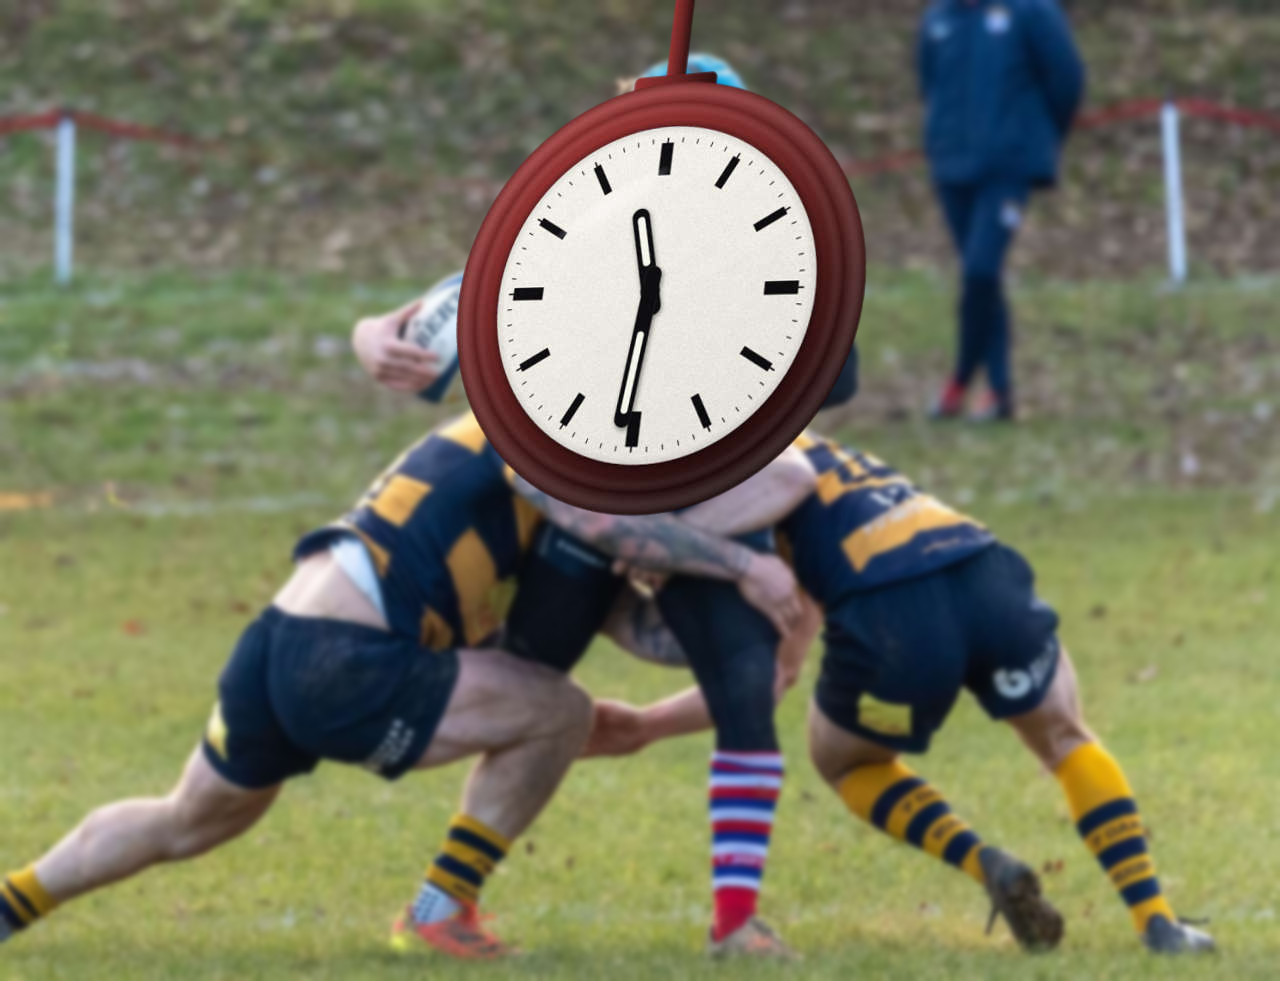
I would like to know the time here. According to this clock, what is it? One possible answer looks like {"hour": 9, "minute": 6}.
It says {"hour": 11, "minute": 31}
